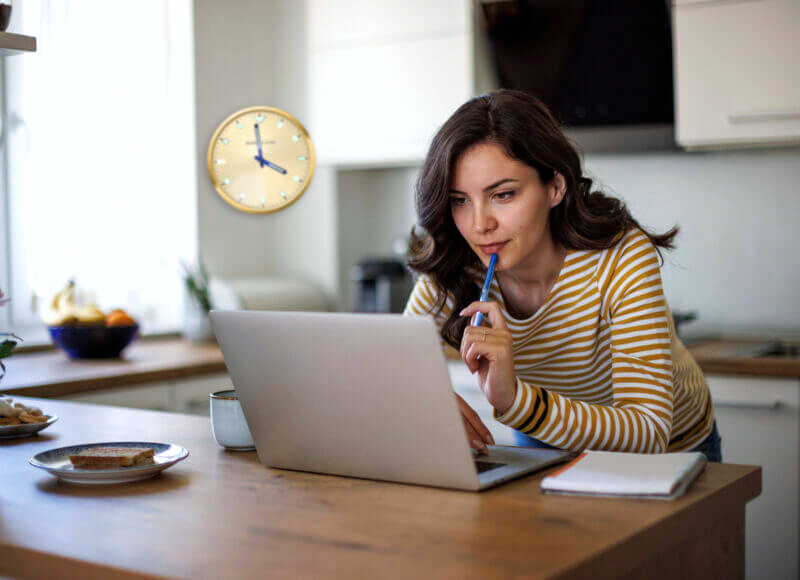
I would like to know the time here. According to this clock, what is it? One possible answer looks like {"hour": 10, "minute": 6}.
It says {"hour": 3, "minute": 59}
